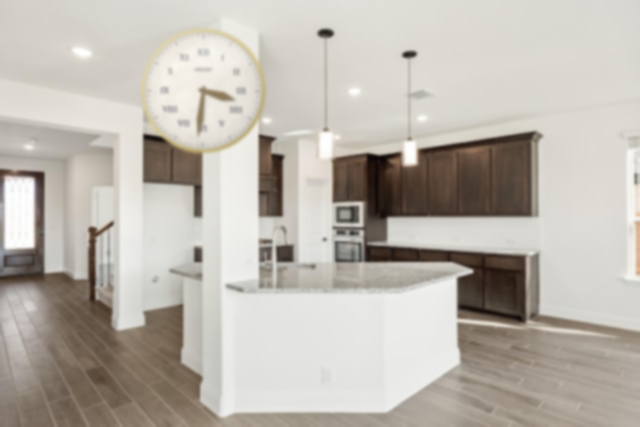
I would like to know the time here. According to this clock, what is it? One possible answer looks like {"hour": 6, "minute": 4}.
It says {"hour": 3, "minute": 31}
